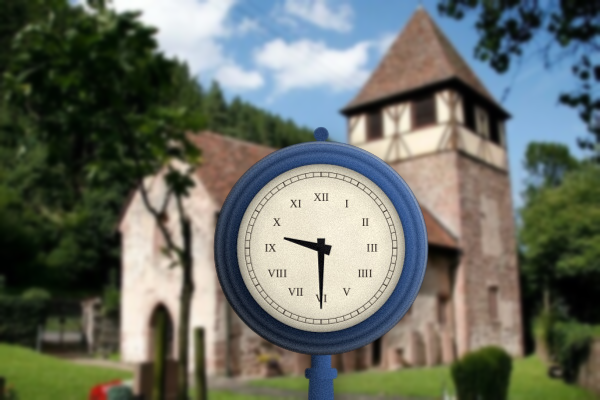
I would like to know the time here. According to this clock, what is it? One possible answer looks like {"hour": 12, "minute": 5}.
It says {"hour": 9, "minute": 30}
